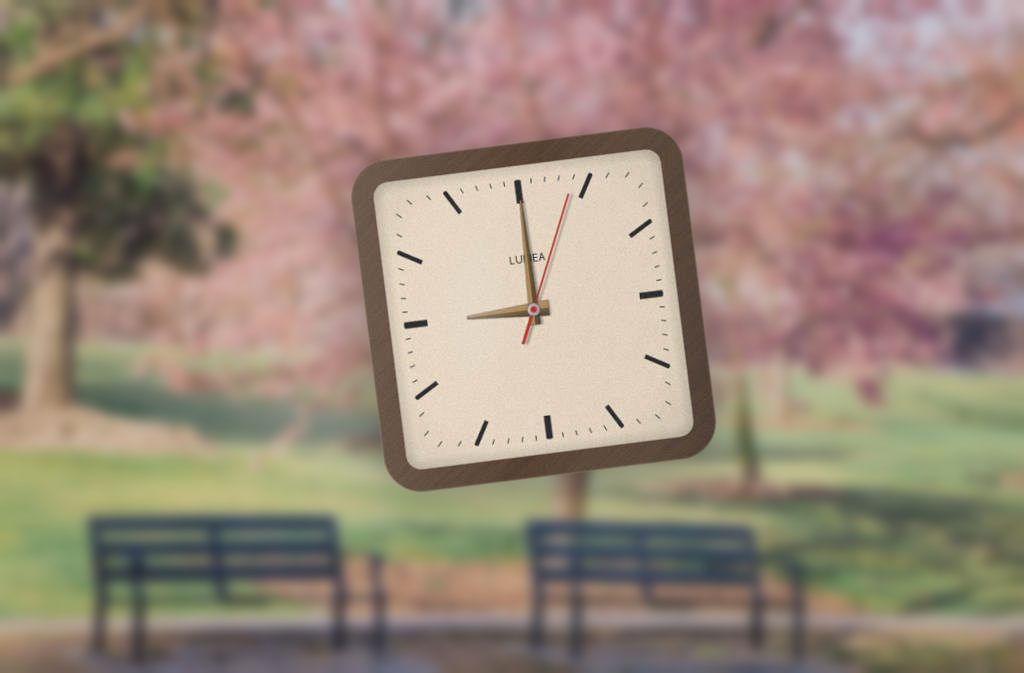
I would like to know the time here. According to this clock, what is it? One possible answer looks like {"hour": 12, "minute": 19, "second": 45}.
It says {"hour": 9, "minute": 0, "second": 4}
